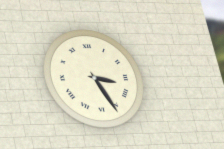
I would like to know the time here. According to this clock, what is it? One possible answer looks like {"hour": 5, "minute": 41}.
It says {"hour": 3, "minute": 26}
